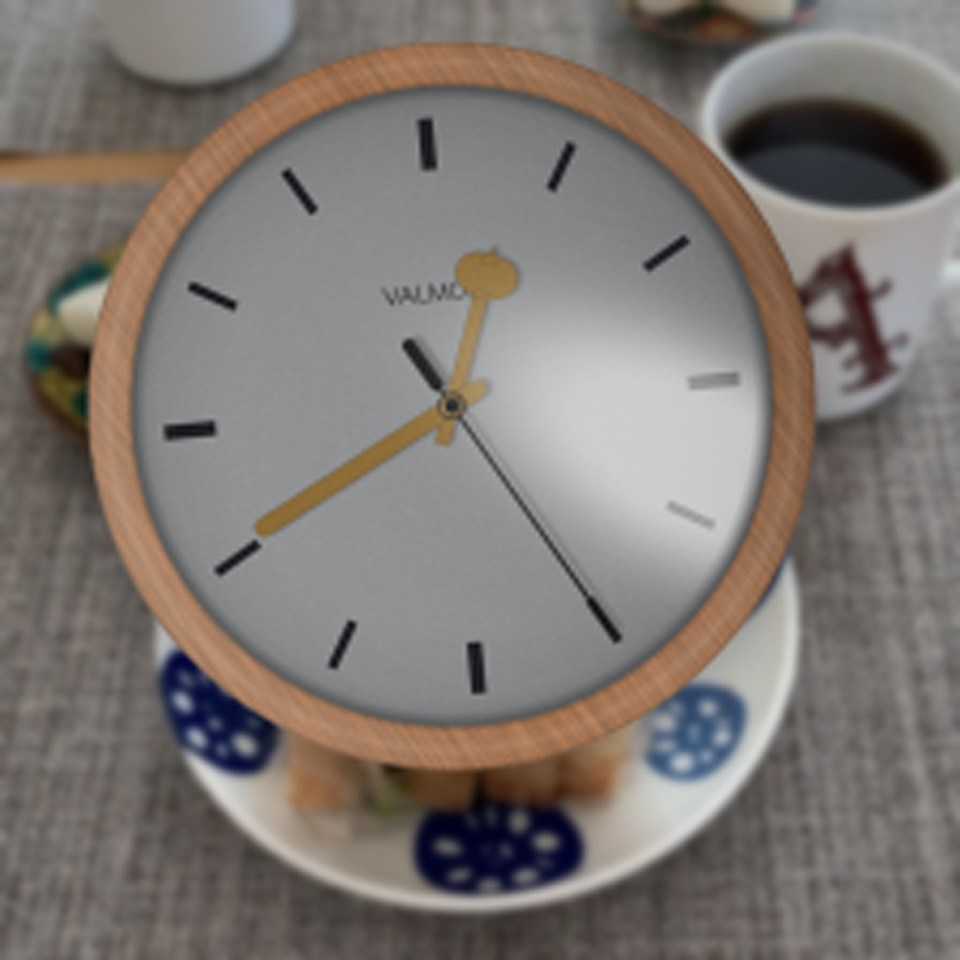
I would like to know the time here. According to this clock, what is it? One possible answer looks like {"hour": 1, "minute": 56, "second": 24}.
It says {"hour": 12, "minute": 40, "second": 25}
